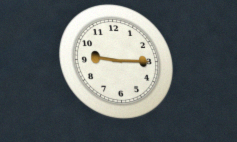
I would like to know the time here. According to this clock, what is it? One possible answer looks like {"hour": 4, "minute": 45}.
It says {"hour": 9, "minute": 15}
